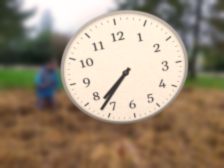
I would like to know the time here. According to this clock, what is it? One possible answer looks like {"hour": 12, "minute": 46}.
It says {"hour": 7, "minute": 37}
